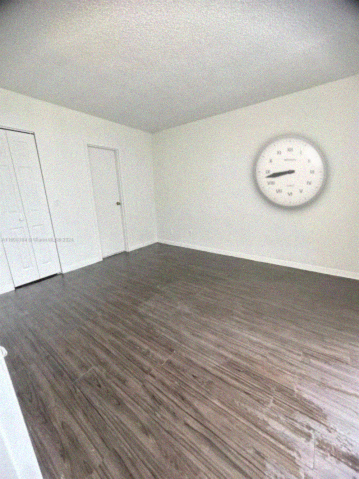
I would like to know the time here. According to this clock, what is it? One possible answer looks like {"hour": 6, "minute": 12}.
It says {"hour": 8, "minute": 43}
